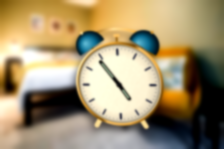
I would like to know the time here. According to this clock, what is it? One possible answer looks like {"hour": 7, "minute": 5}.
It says {"hour": 4, "minute": 54}
